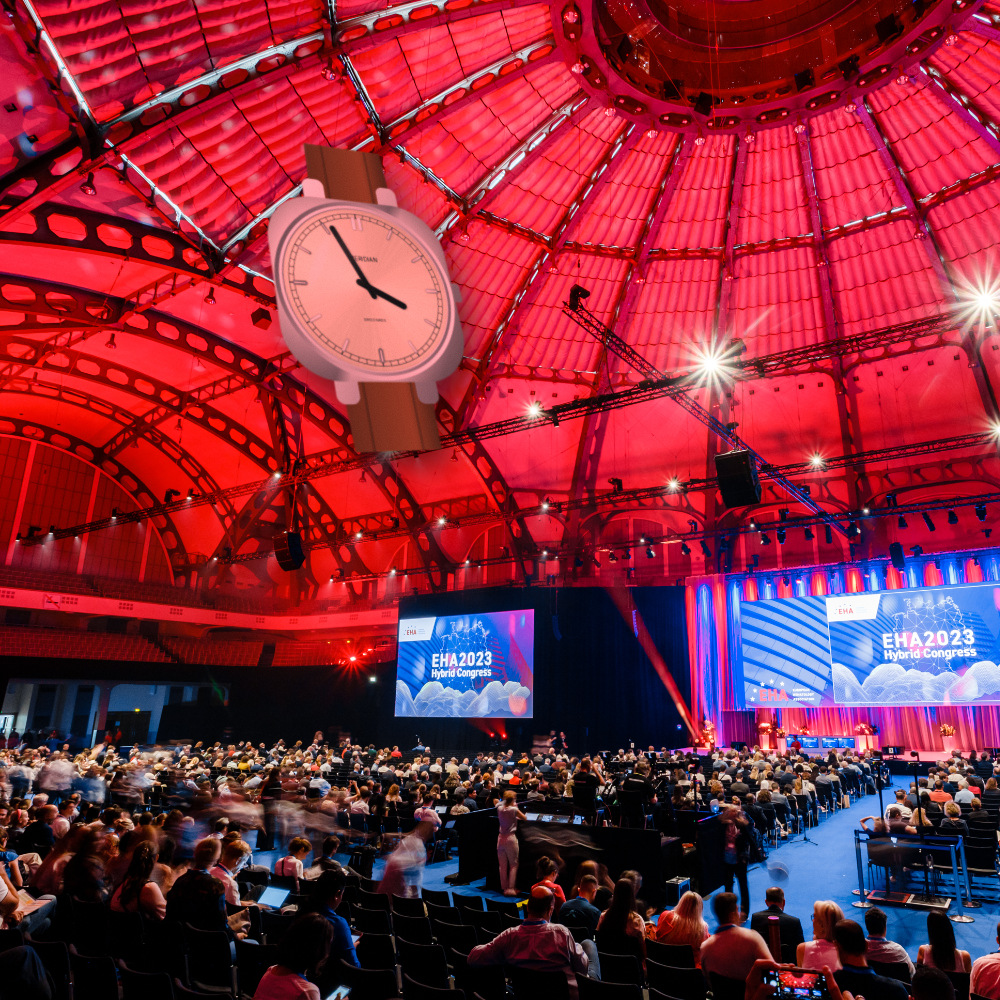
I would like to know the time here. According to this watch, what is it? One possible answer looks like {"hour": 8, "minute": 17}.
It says {"hour": 3, "minute": 56}
